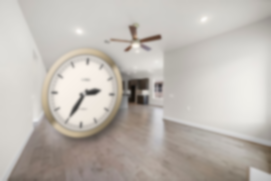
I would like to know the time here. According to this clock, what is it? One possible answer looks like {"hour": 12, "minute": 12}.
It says {"hour": 2, "minute": 35}
